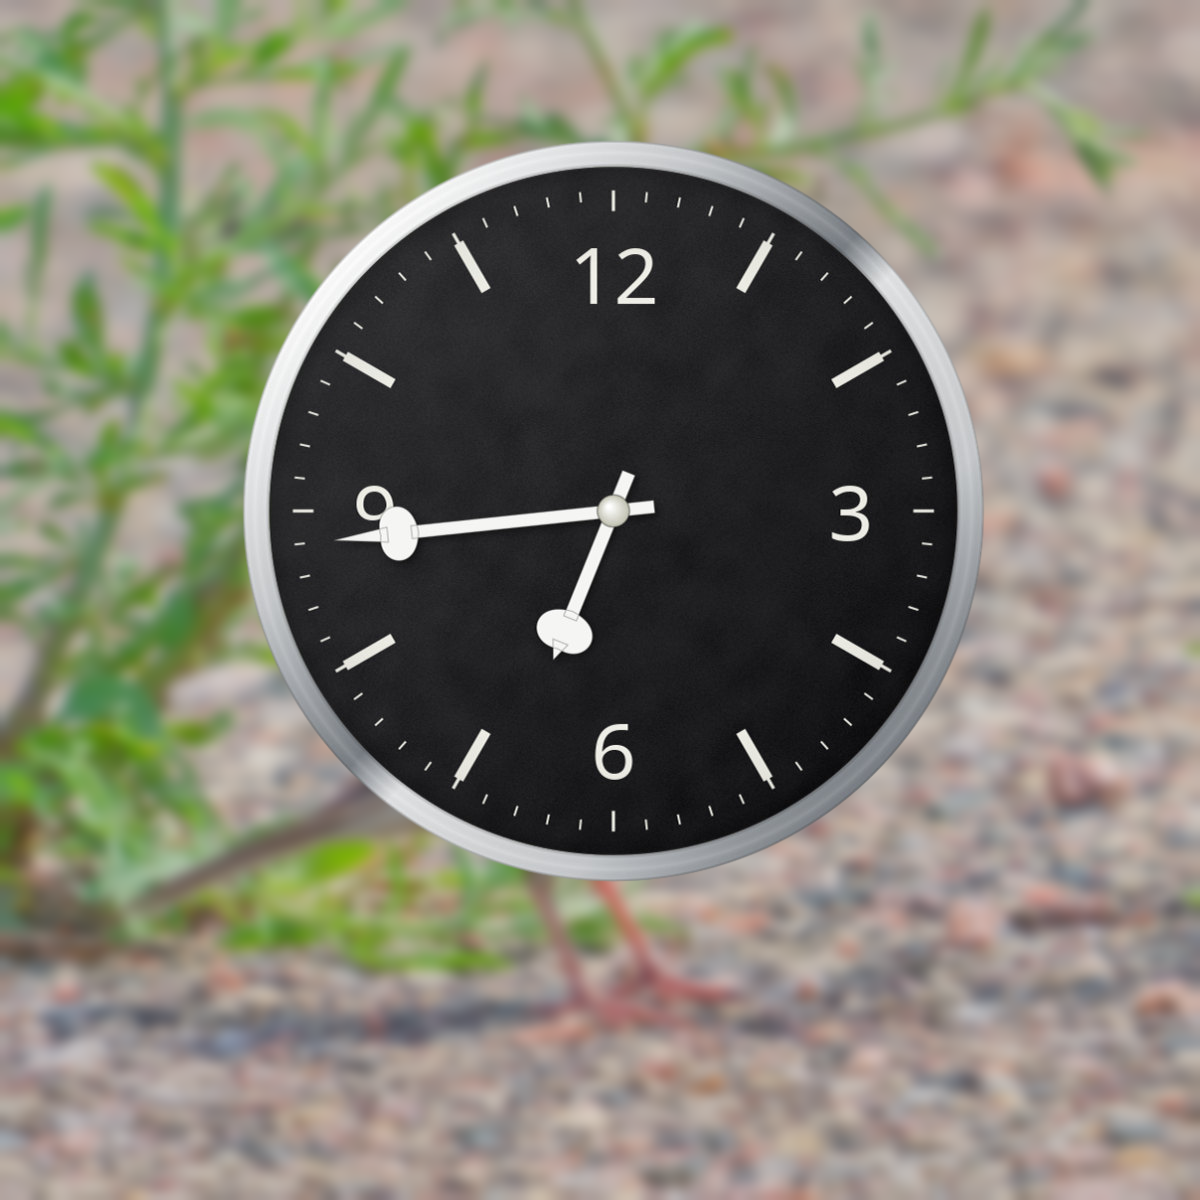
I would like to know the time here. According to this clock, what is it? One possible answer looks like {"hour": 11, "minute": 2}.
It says {"hour": 6, "minute": 44}
